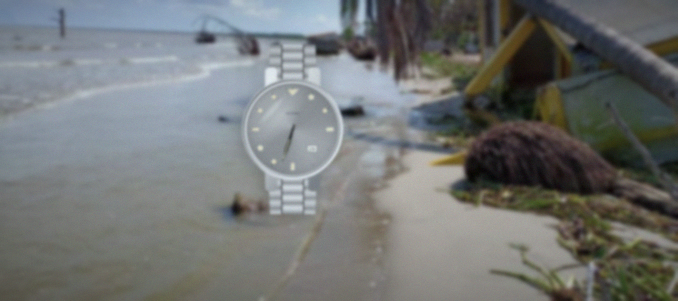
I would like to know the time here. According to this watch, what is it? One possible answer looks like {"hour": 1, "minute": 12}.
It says {"hour": 6, "minute": 33}
